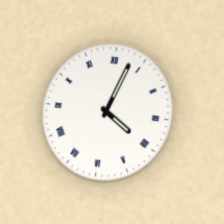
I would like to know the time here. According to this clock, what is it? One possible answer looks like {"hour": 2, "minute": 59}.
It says {"hour": 4, "minute": 3}
